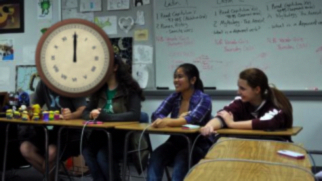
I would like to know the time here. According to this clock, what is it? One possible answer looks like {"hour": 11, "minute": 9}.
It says {"hour": 12, "minute": 0}
